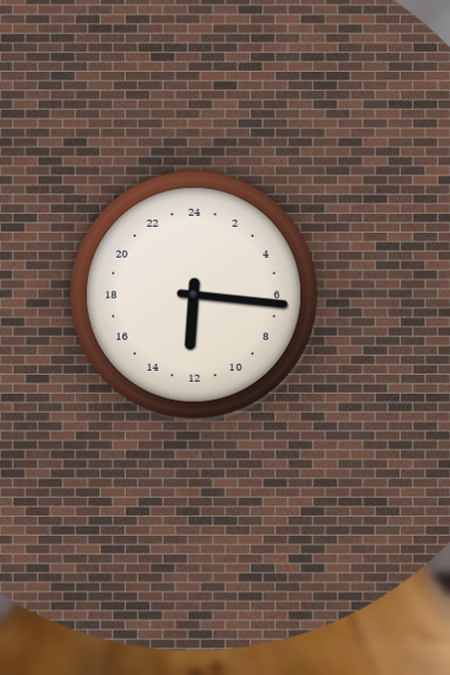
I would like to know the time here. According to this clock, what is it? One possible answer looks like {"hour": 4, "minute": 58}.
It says {"hour": 12, "minute": 16}
